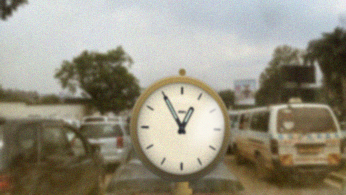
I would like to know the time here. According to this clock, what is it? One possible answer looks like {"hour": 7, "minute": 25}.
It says {"hour": 12, "minute": 55}
